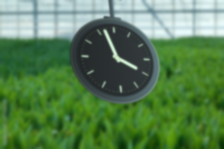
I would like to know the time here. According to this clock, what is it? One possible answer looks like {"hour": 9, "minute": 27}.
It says {"hour": 3, "minute": 57}
